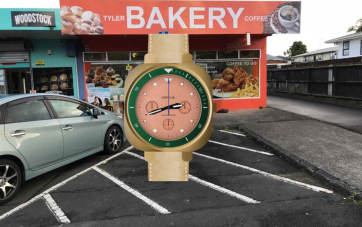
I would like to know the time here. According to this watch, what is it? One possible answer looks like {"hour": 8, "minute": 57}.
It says {"hour": 2, "minute": 42}
